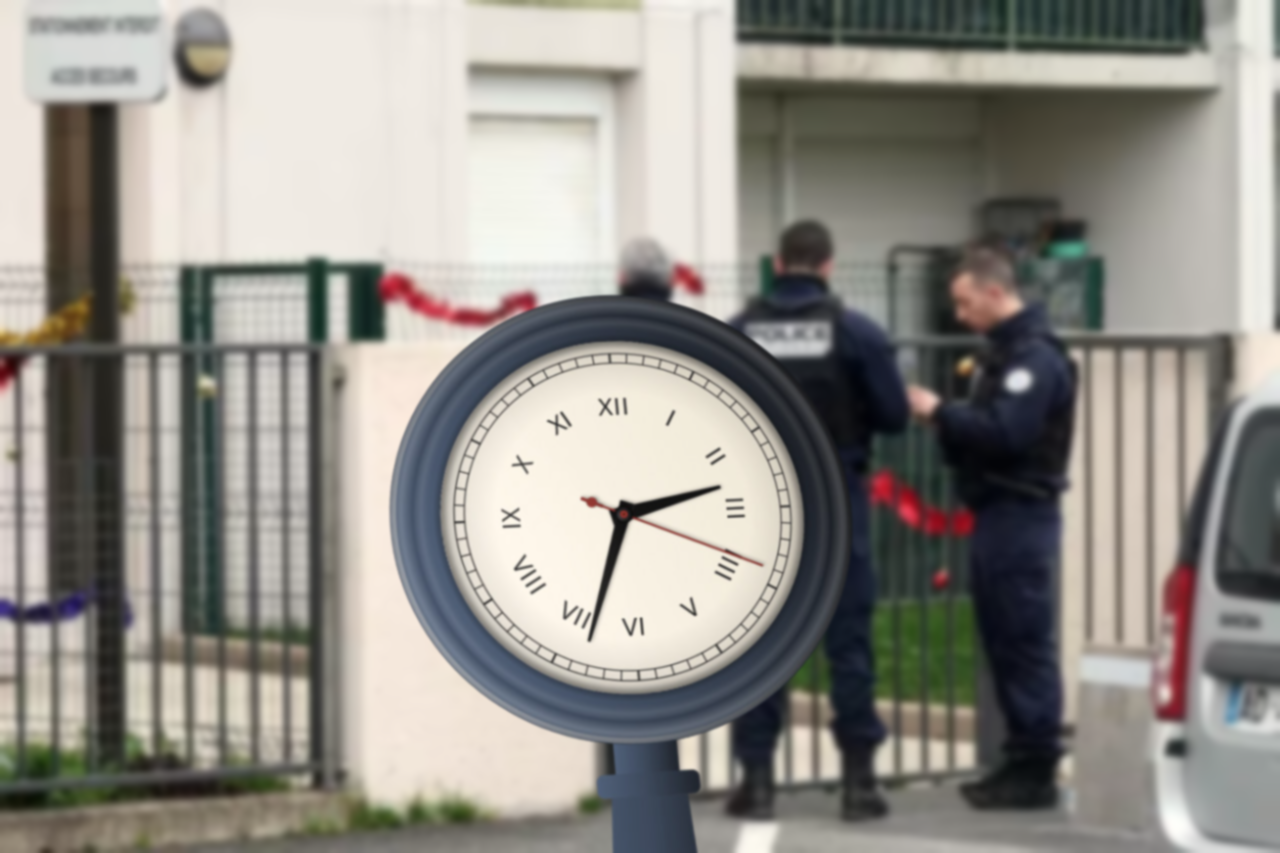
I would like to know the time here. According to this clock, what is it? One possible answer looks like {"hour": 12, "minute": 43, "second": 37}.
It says {"hour": 2, "minute": 33, "second": 19}
